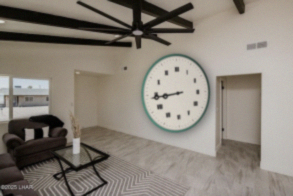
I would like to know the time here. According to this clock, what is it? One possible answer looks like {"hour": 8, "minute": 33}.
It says {"hour": 8, "minute": 44}
